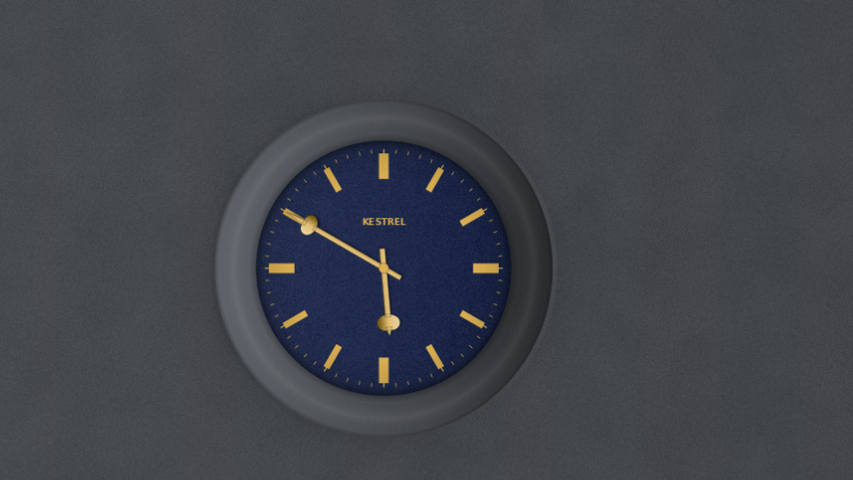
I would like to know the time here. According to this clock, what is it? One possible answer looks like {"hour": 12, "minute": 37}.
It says {"hour": 5, "minute": 50}
